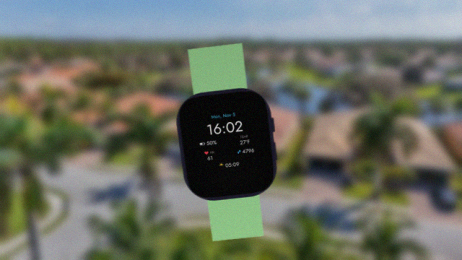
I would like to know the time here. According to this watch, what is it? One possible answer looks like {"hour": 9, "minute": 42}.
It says {"hour": 16, "minute": 2}
